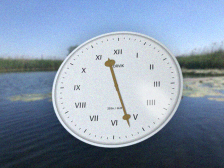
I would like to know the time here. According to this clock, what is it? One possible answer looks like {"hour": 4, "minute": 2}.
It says {"hour": 11, "minute": 27}
